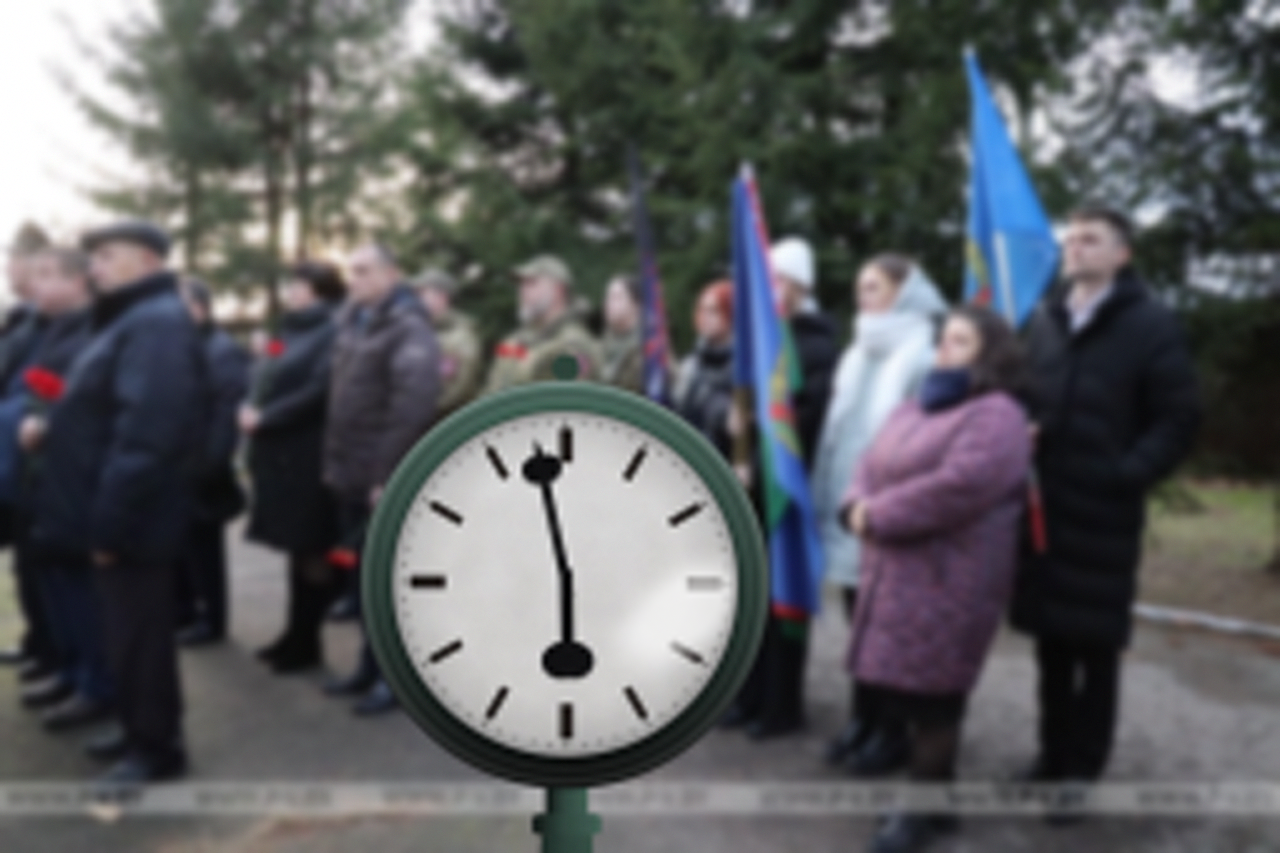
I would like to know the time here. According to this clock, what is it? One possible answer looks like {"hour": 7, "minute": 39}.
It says {"hour": 5, "minute": 58}
